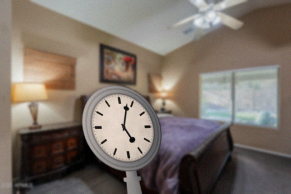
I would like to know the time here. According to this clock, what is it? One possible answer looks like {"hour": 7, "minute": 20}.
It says {"hour": 5, "minute": 3}
